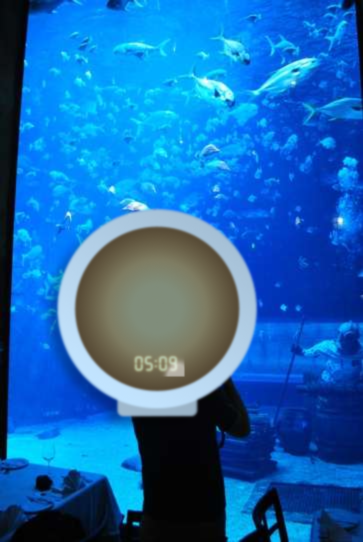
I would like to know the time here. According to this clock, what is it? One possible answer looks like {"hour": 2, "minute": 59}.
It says {"hour": 5, "minute": 9}
